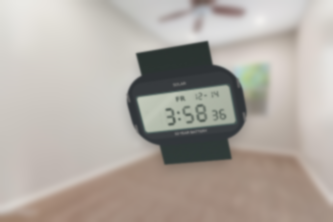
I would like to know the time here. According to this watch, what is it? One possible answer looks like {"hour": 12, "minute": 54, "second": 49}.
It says {"hour": 3, "minute": 58, "second": 36}
